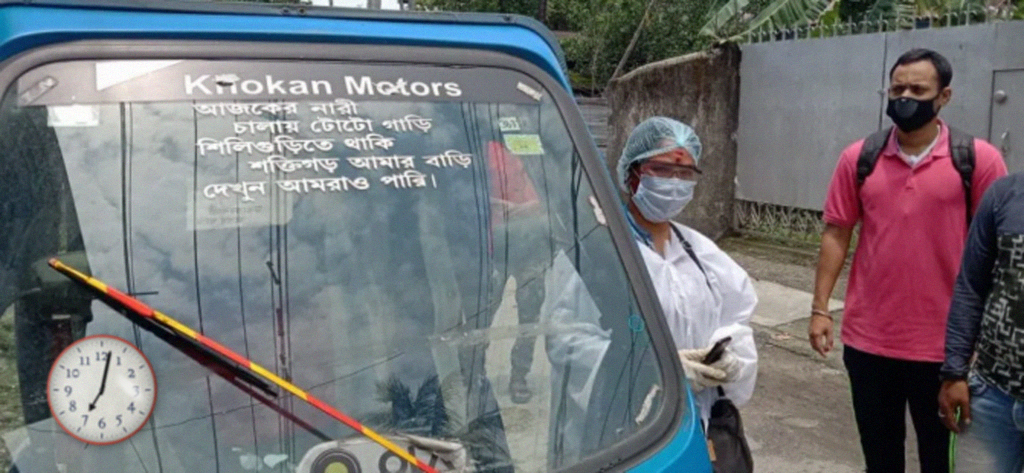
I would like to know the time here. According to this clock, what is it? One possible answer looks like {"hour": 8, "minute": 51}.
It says {"hour": 7, "minute": 2}
